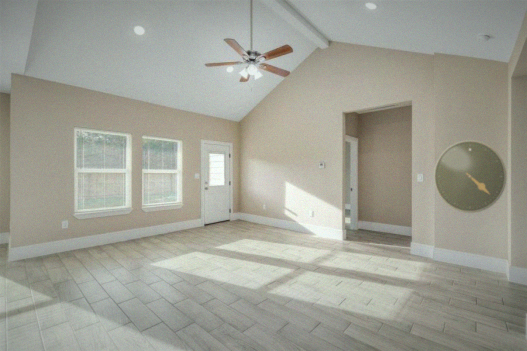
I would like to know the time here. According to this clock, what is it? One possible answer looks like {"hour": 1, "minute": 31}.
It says {"hour": 4, "minute": 22}
